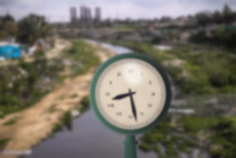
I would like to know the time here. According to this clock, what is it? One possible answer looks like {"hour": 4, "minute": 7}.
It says {"hour": 8, "minute": 28}
